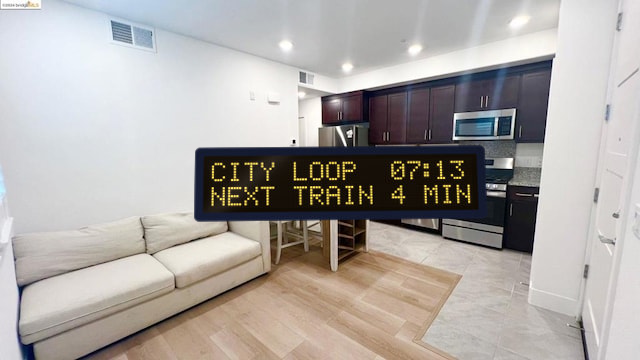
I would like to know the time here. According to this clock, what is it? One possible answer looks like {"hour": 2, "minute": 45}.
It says {"hour": 7, "minute": 13}
